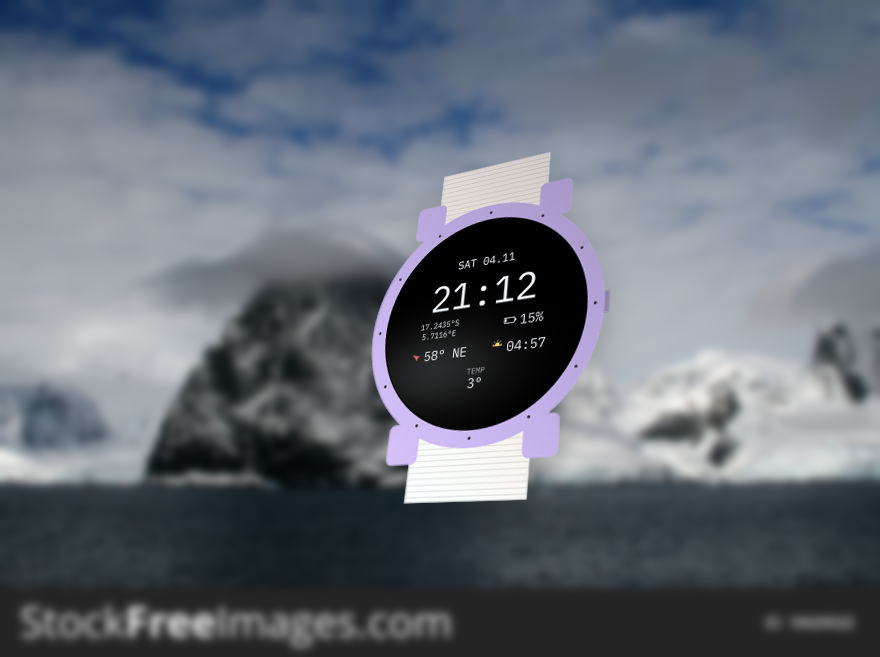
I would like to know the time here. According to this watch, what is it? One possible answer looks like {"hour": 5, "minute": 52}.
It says {"hour": 21, "minute": 12}
